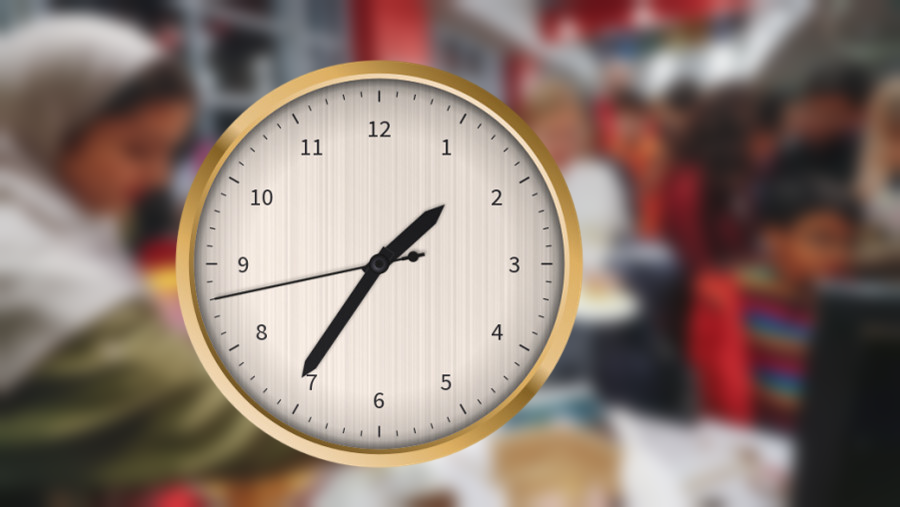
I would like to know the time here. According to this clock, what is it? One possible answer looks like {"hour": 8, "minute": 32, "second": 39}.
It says {"hour": 1, "minute": 35, "second": 43}
